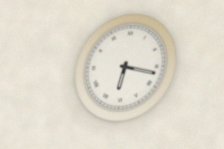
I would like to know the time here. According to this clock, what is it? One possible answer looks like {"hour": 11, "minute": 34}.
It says {"hour": 6, "minute": 17}
